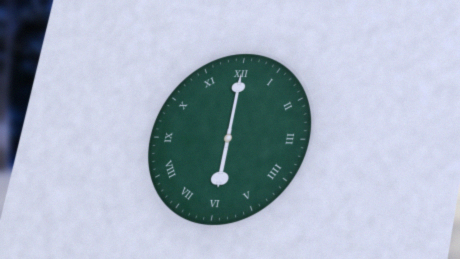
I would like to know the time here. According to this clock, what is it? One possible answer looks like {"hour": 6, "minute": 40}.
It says {"hour": 6, "minute": 0}
